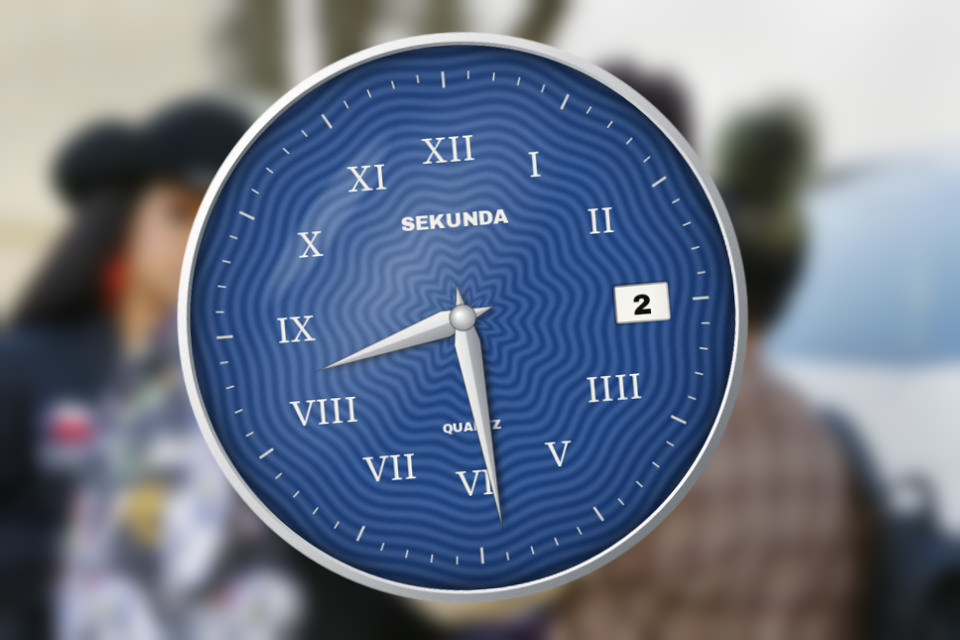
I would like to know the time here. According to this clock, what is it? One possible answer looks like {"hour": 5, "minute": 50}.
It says {"hour": 8, "minute": 29}
